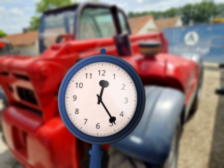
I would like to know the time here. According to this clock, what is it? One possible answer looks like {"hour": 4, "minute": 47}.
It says {"hour": 12, "minute": 24}
